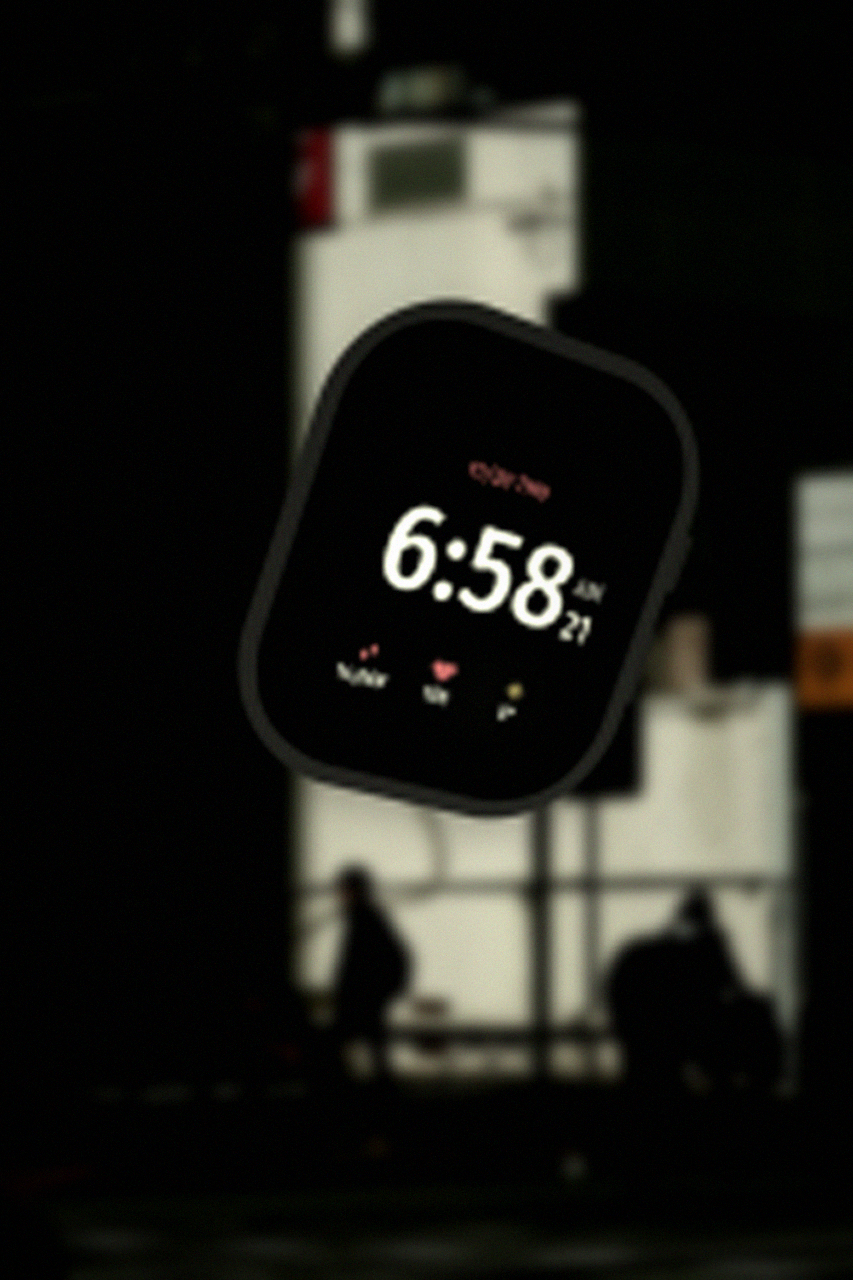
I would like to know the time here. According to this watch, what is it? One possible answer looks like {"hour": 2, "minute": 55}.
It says {"hour": 6, "minute": 58}
